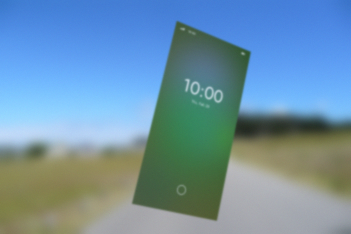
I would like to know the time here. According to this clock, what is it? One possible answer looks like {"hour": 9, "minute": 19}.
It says {"hour": 10, "minute": 0}
